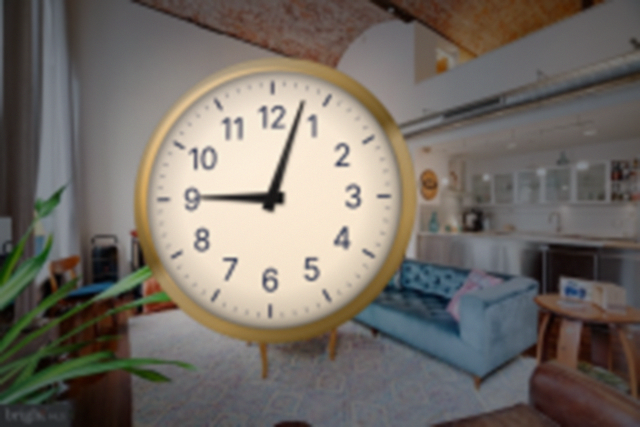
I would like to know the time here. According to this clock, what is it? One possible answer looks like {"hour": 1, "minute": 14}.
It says {"hour": 9, "minute": 3}
